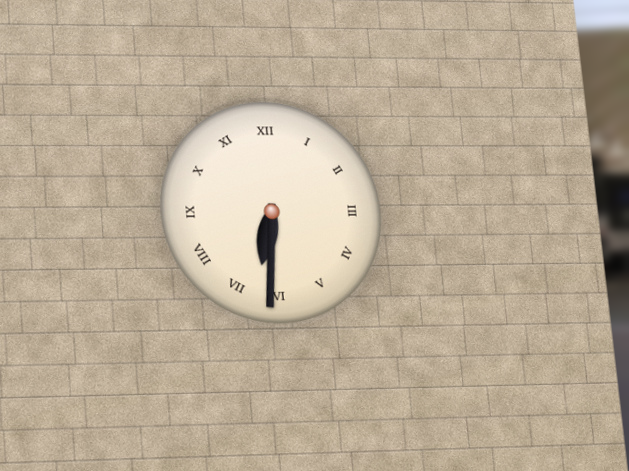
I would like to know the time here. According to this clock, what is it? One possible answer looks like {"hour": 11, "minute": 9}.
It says {"hour": 6, "minute": 31}
